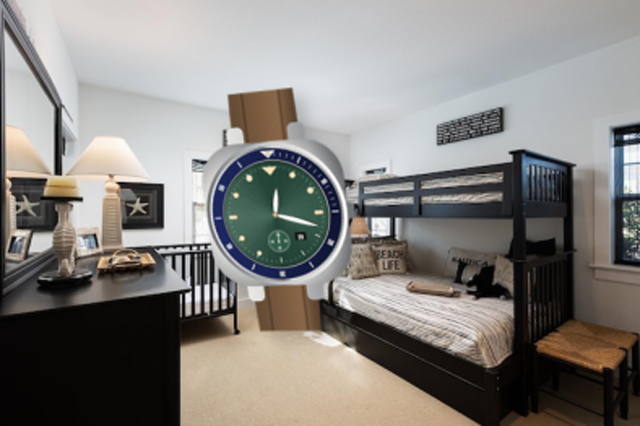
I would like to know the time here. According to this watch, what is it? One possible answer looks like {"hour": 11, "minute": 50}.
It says {"hour": 12, "minute": 18}
